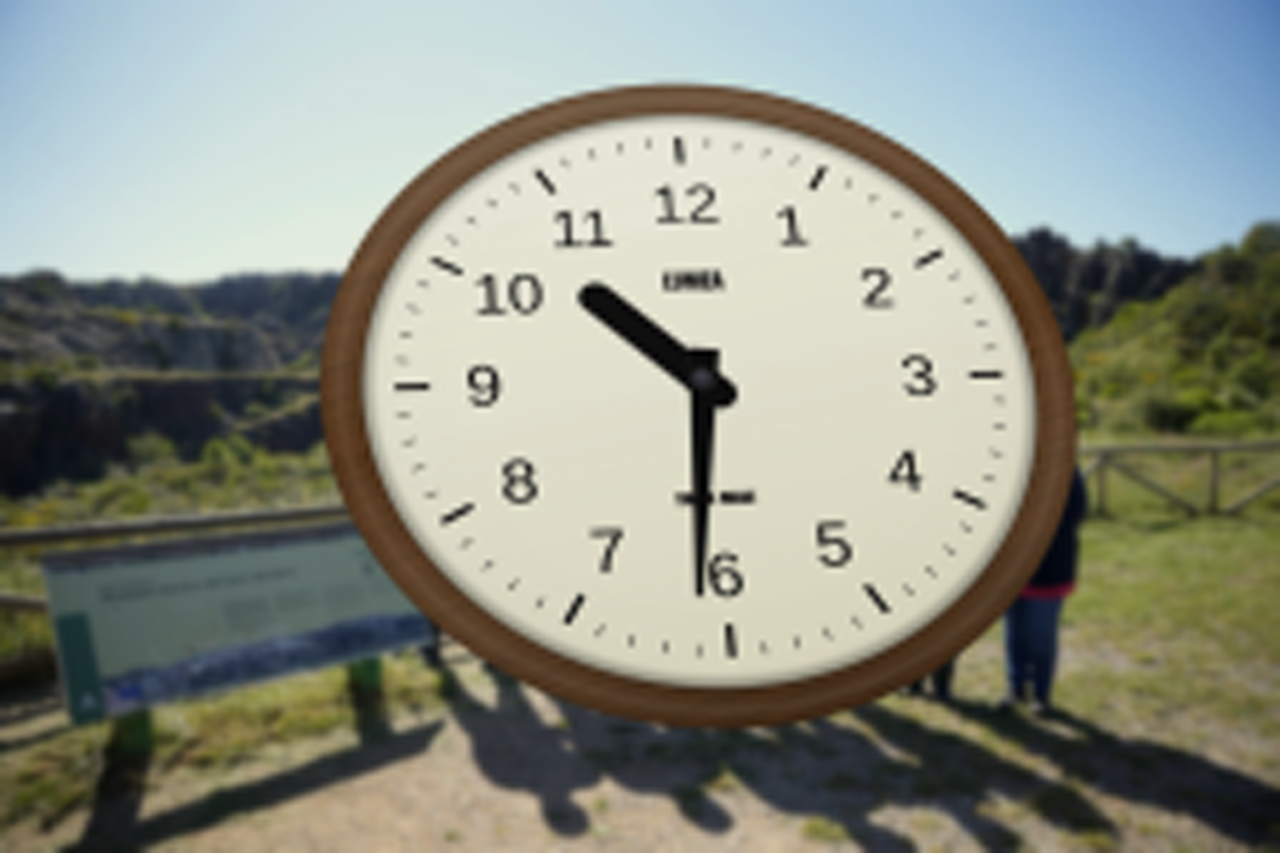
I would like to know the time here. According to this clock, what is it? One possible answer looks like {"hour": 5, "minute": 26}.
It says {"hour": 10, "minute": 31}
